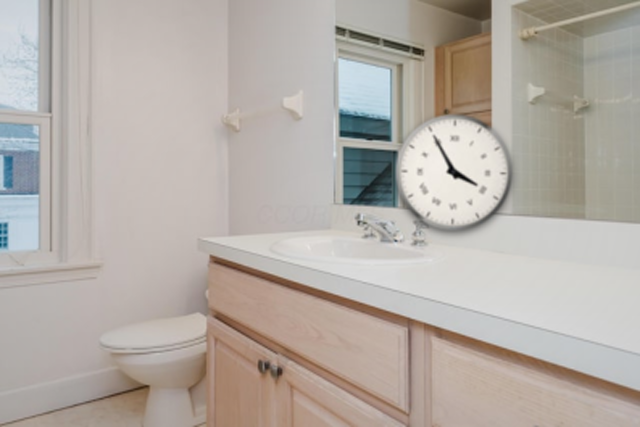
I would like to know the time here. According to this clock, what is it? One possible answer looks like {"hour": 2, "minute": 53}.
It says {"hour": 3, "minute": 55}
